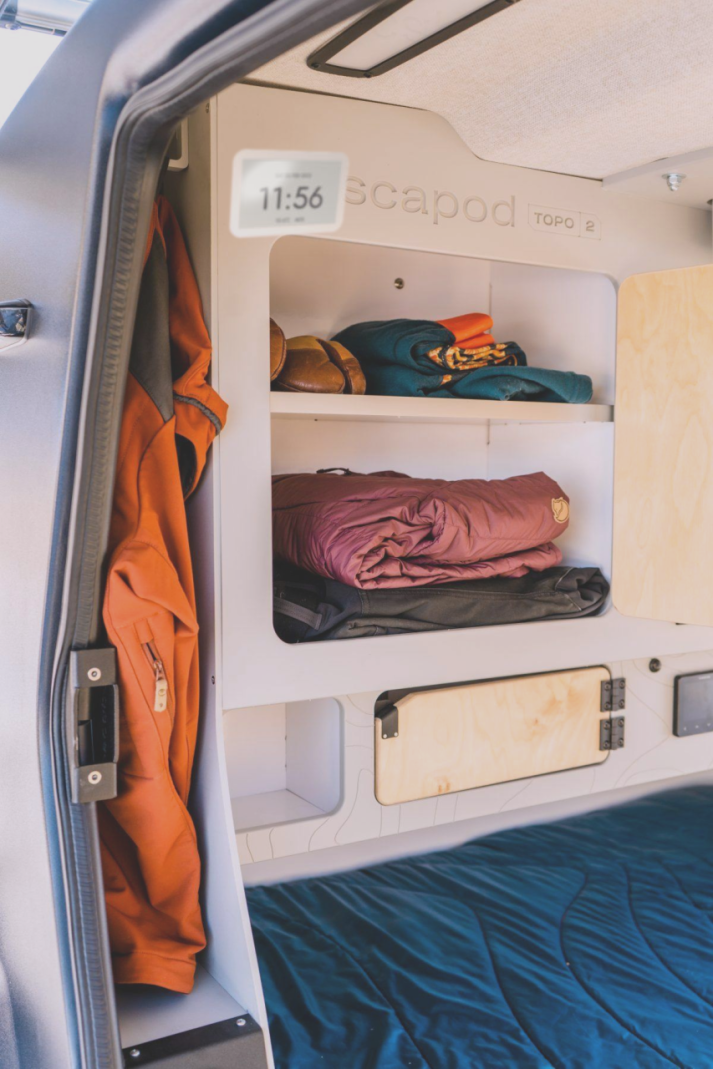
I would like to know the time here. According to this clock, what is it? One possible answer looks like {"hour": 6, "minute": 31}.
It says {"hour": 11, "minute": 56}
